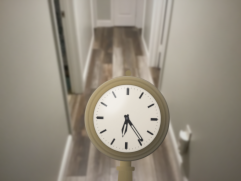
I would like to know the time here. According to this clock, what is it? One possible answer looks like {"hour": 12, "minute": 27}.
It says {"hour": 6, "minute": 24}
